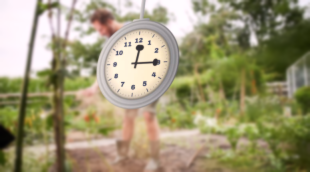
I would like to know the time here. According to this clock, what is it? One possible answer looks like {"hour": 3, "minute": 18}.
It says {"hour": 12, "minute": 15}
